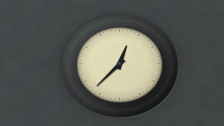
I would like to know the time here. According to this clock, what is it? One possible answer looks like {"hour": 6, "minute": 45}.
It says {"hour": 12, "minute": 37}
